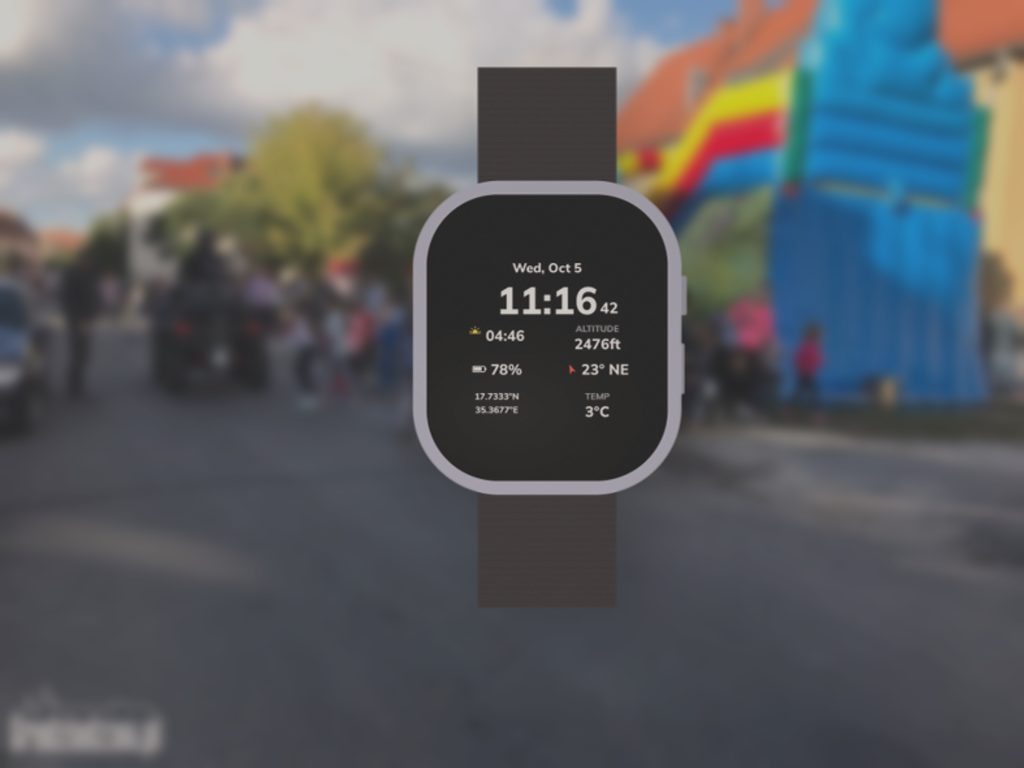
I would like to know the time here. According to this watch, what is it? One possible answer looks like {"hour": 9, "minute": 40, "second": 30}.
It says {"hour": 11, "minute": 16, "second": 42}
